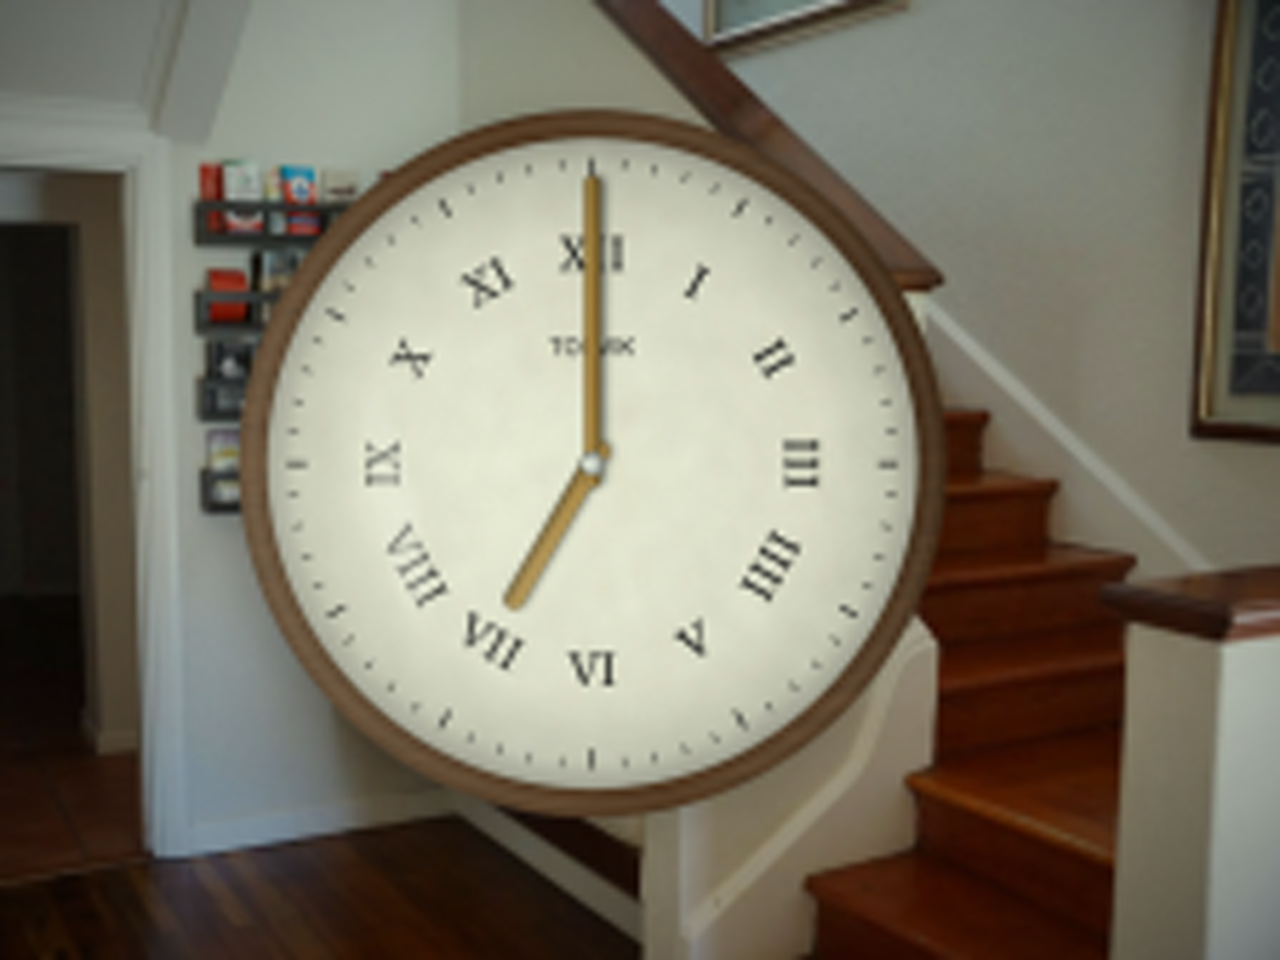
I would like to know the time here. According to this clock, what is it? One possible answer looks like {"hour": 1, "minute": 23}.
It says {"hour": 7, "minute": 0}
